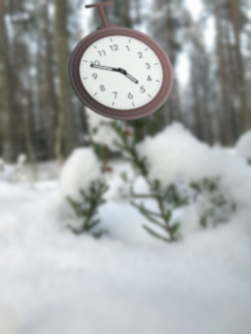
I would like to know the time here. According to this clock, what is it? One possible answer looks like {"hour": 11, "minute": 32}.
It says {"hour": 4, "minute": 49}
